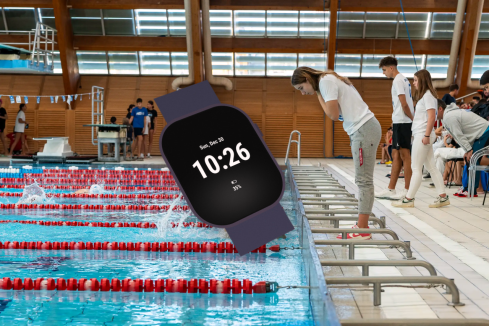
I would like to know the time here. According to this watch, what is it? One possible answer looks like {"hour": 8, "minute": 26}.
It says {"hour": 10, "minute": 26}
